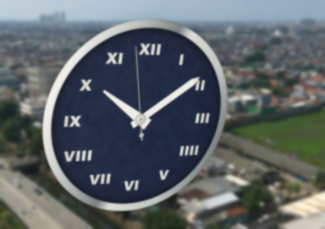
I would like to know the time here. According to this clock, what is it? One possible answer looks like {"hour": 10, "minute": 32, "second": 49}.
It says {"hour": 10, "minute": 8, "second": 58}
